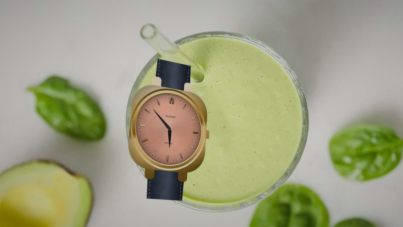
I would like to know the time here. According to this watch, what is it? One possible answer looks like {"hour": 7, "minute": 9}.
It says {"hour": 5, "minute": 52}
